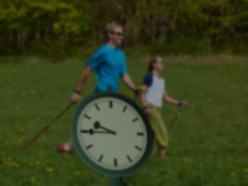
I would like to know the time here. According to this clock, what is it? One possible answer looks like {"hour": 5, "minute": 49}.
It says {"hour": 9, "minute": 45}
